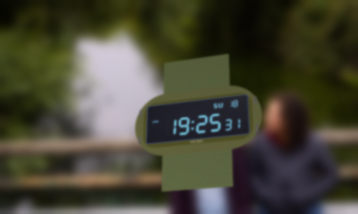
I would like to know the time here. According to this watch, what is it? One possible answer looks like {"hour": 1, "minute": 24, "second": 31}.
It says {"hour": 19, "minute": 25, "second": 31}
